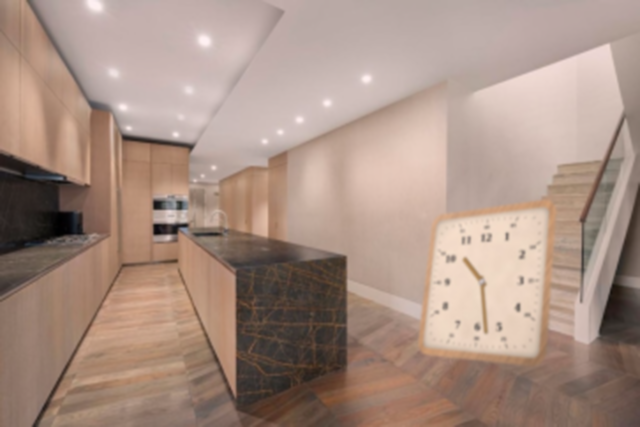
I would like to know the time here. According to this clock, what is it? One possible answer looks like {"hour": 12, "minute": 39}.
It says {"hour": 10, "minute": 28}
